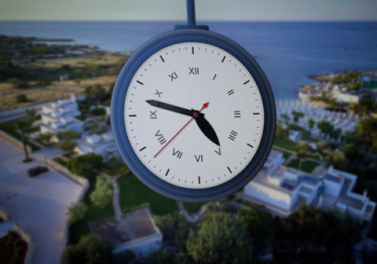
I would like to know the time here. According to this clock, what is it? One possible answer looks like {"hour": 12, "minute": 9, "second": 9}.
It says {"hour": 4, "minute": 47, "second": 38}
